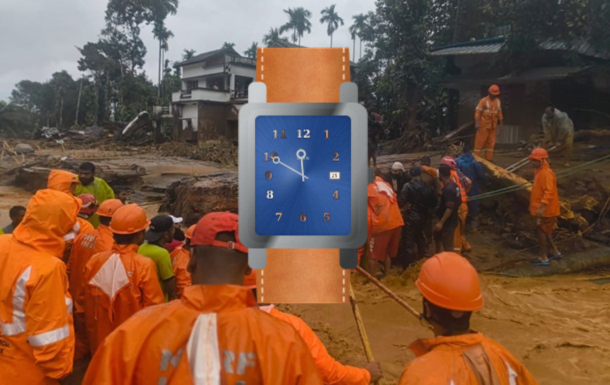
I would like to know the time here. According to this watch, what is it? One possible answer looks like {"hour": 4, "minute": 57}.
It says {"hour": 11, "minute": 50}
